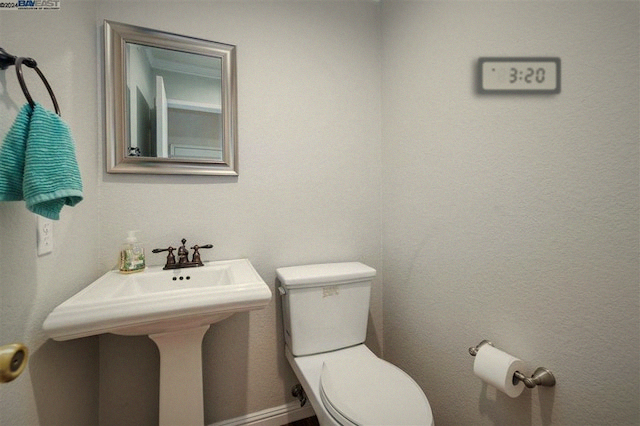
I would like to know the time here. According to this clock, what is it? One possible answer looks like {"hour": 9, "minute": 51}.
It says {"hour": 3, "minute": 20}
